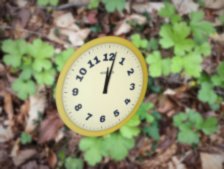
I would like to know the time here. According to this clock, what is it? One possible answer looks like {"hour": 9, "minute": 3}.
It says {"hour": 12, "minute": 2}
